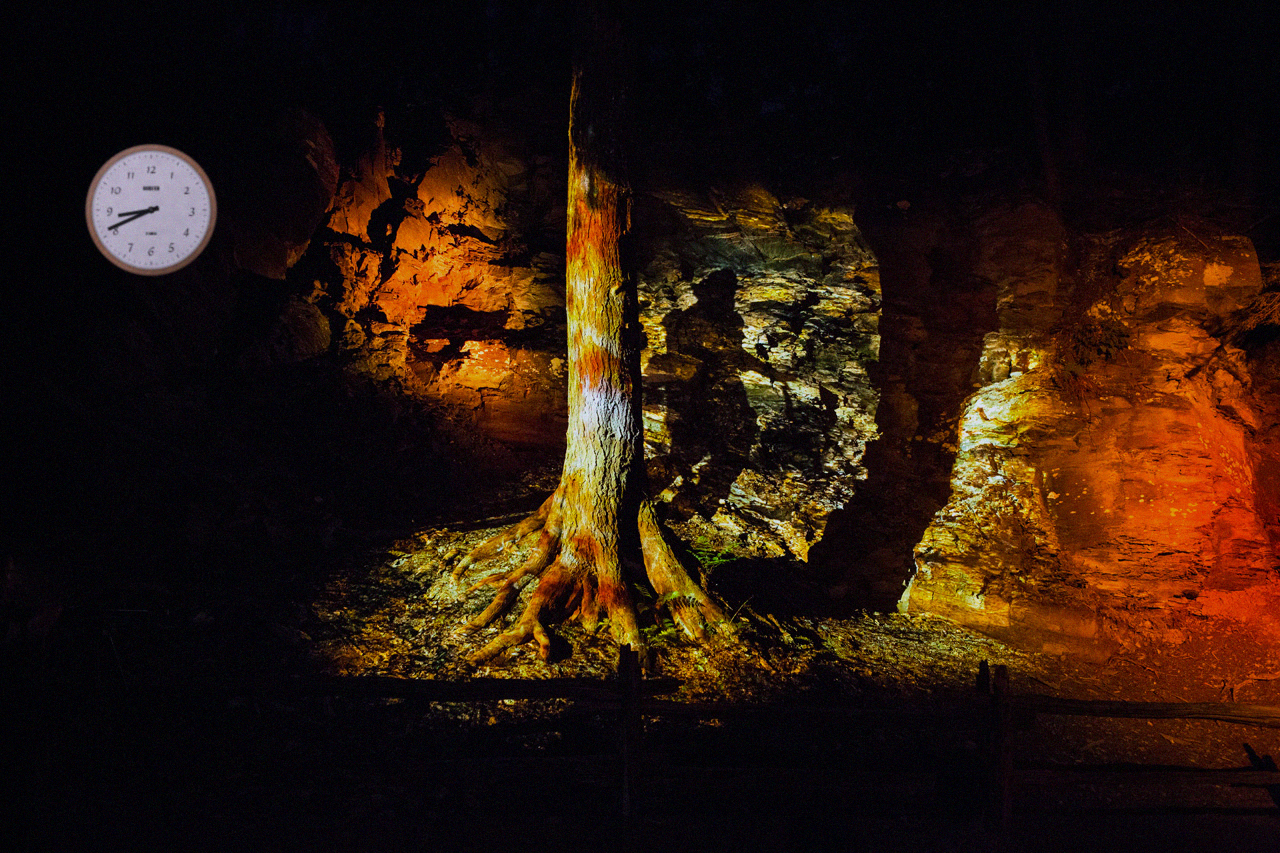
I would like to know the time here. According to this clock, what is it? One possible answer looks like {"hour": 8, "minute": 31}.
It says {"hour": 8, "minute": 41}
